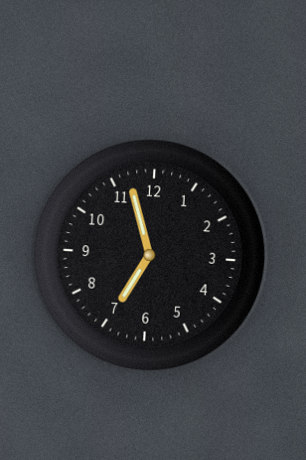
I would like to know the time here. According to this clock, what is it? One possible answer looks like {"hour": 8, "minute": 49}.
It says {"hour": 6, "minute": 57}
